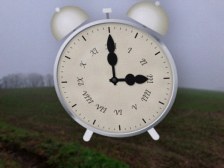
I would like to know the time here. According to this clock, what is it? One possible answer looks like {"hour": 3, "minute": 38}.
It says {"hour": 3, "minute": 0}
